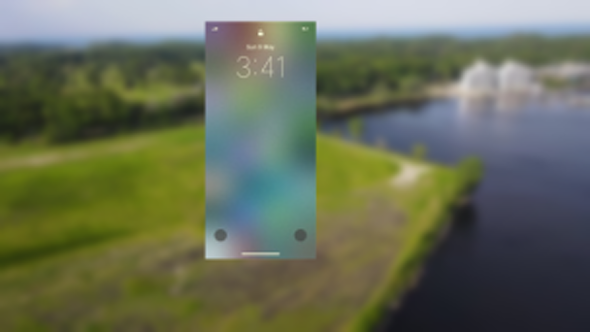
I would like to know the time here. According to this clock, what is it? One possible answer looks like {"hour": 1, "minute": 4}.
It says {"hour": 3, "minute": 41}
